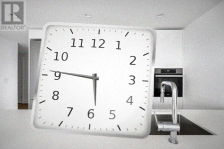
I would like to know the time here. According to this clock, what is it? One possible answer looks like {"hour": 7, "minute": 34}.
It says {"hour": 5, "minute": 46}
